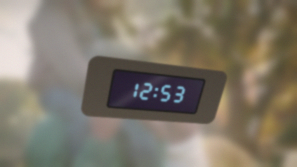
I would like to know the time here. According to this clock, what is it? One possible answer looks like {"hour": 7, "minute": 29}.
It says {"hour": 12, "minute": 53}
